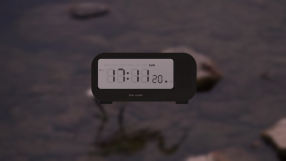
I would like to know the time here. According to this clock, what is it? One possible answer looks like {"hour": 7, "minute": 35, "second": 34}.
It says {"hour": 17, "minute": 11, "second": 20}
